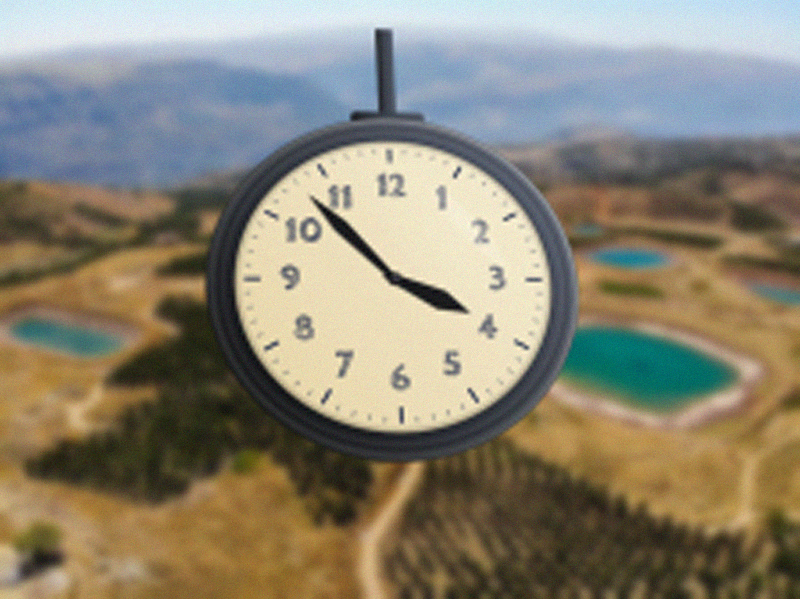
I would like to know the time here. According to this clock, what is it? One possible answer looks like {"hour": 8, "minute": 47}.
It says {"hour": 3, "minute": 53}
